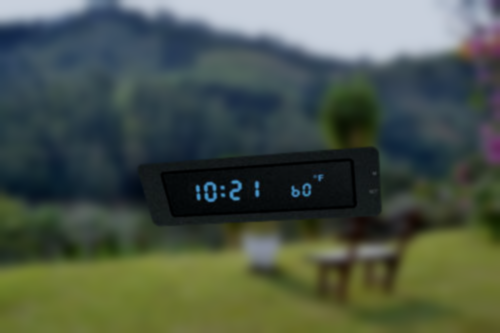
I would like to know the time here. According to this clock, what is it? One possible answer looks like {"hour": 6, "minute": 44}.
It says {"hour": 10, "minute": 21}
